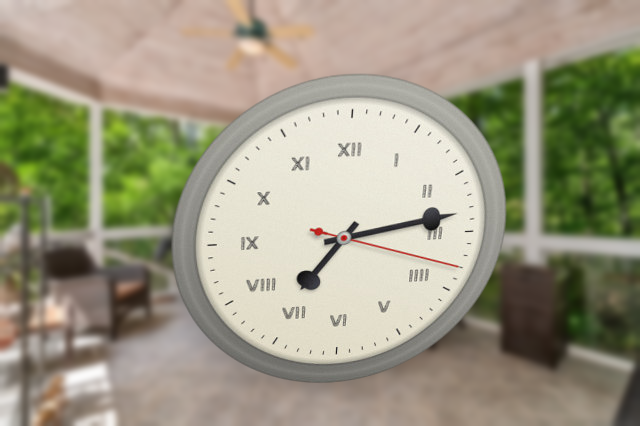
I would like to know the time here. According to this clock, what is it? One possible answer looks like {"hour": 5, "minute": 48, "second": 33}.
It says {"hour": 7, "minute": 13, "second": 18}
